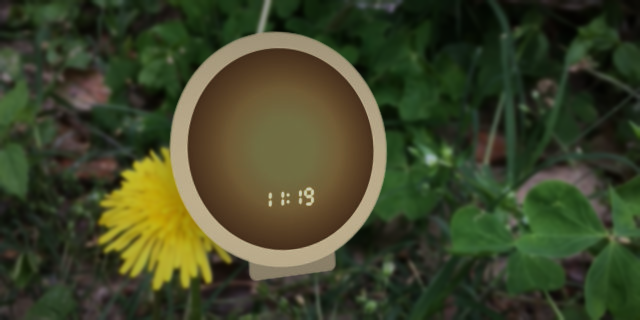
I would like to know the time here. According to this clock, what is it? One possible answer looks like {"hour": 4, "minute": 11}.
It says {"hour": 11, "minute": 19}
